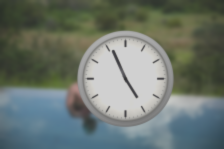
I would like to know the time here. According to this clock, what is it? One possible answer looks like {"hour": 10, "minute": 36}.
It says {"hour": 4, "minute": 56}
